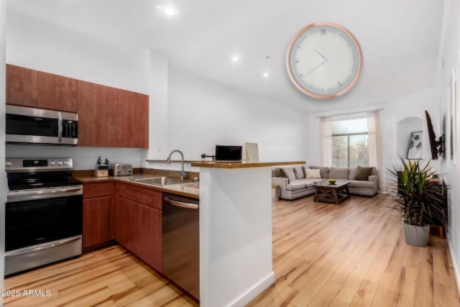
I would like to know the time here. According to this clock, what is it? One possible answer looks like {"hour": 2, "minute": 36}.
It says {"hour": 10, "minute": 39}
